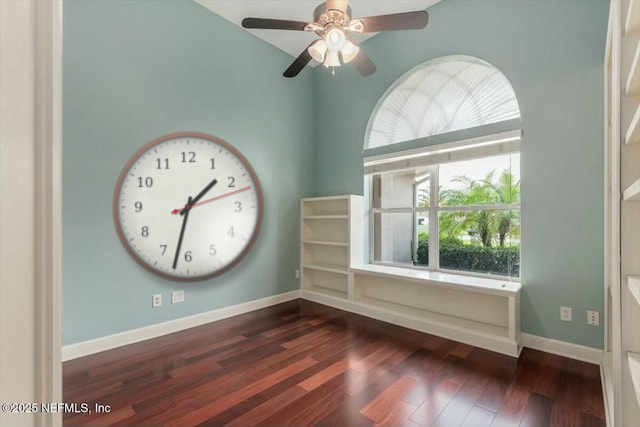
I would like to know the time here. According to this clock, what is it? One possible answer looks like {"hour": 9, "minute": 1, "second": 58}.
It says {"hour": 1, "minute": 32, "second": 12}
